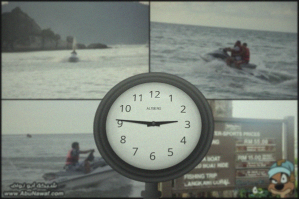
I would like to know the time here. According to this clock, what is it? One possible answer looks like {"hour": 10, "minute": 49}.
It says {"hour": 2, "minute": 46}
